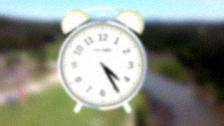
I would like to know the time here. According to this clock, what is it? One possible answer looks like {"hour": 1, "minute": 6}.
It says {"hour": 4, "minute": 25}
